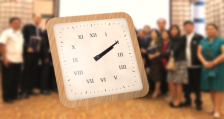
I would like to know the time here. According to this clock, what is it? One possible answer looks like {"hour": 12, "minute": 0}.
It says {"hour": 2, "minute": 10}
